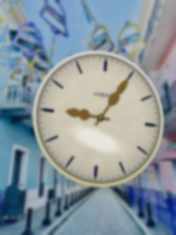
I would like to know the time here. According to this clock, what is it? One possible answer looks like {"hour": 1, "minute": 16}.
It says {"hour": 9, "minute": 5}
